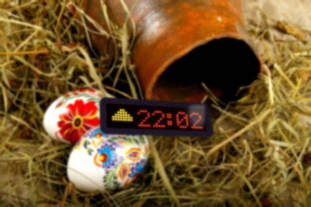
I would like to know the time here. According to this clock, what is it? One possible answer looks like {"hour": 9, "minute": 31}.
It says {"hour": 22, "minute": 2}
